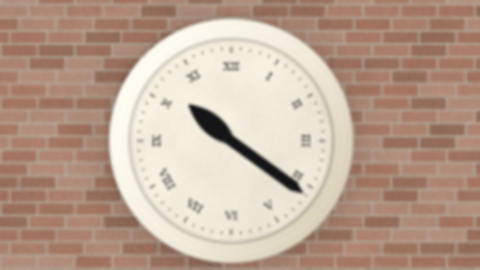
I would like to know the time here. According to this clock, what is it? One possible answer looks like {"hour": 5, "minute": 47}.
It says {"hour": 10, "minute": 21}
